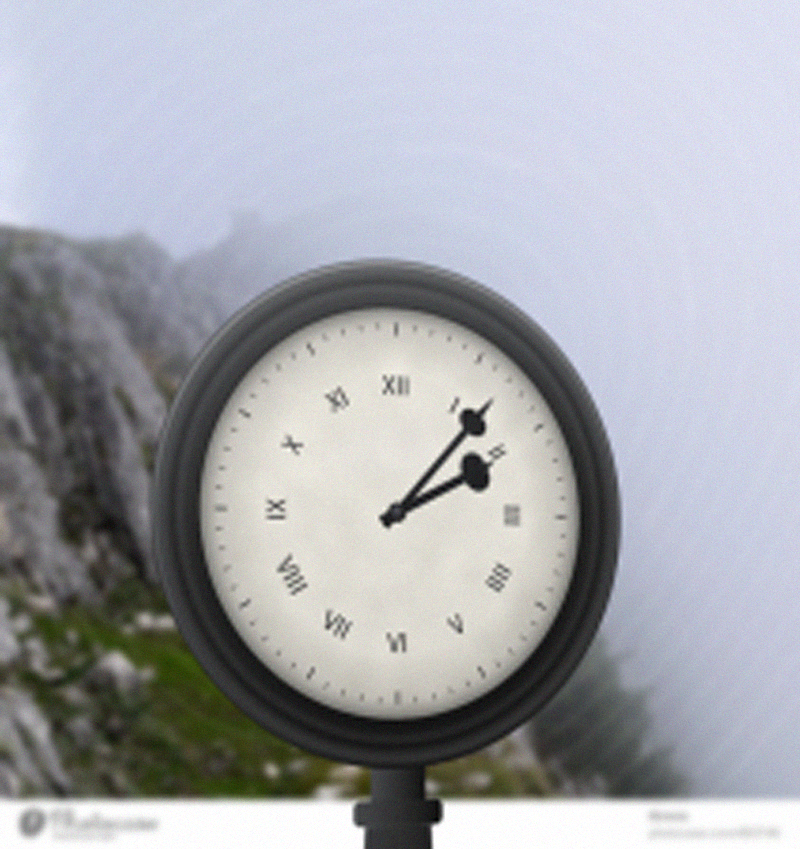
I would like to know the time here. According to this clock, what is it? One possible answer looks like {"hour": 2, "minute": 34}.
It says {"hour": 2, "minute": 7}
